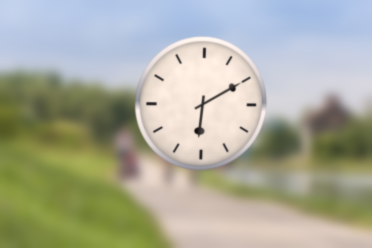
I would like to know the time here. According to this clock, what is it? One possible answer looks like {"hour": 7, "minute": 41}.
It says {"hour": 6, "minute": 10}
